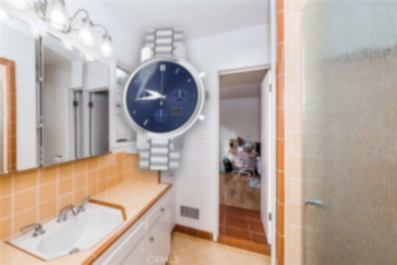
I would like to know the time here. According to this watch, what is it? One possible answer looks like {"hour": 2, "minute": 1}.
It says {"hour": 9, "minute": 44}
